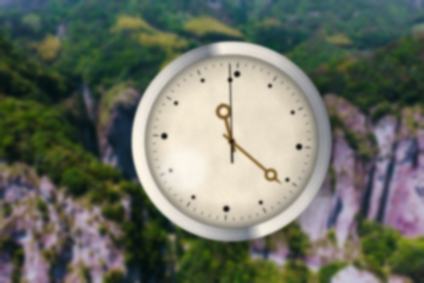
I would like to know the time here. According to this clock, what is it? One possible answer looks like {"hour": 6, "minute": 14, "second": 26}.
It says {"hour": 11, "minute": 20, "second": 59}
